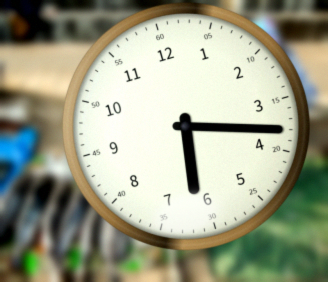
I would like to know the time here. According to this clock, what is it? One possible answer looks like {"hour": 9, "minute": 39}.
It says {"hour": 6, "minute": 18}
